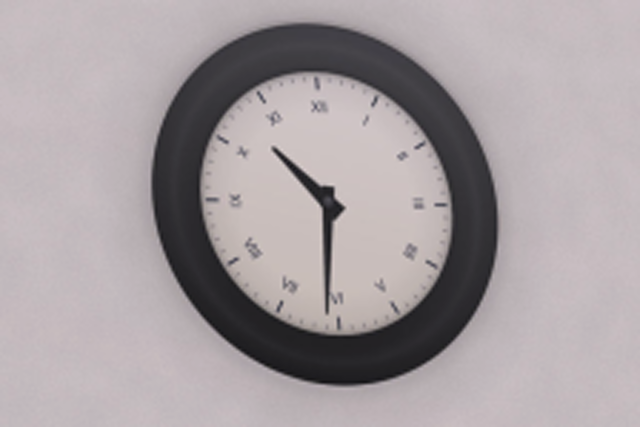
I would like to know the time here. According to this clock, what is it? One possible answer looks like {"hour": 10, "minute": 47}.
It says {"hour": 10, "minute": 31}
